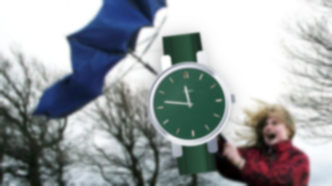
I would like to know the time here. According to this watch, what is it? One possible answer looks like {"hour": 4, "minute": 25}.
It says {"hour": 11, "minute": 47}
